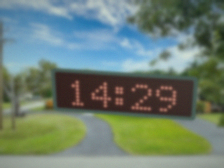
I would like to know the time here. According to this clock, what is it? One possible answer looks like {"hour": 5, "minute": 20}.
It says {"hour": 14, "minute": 29}
